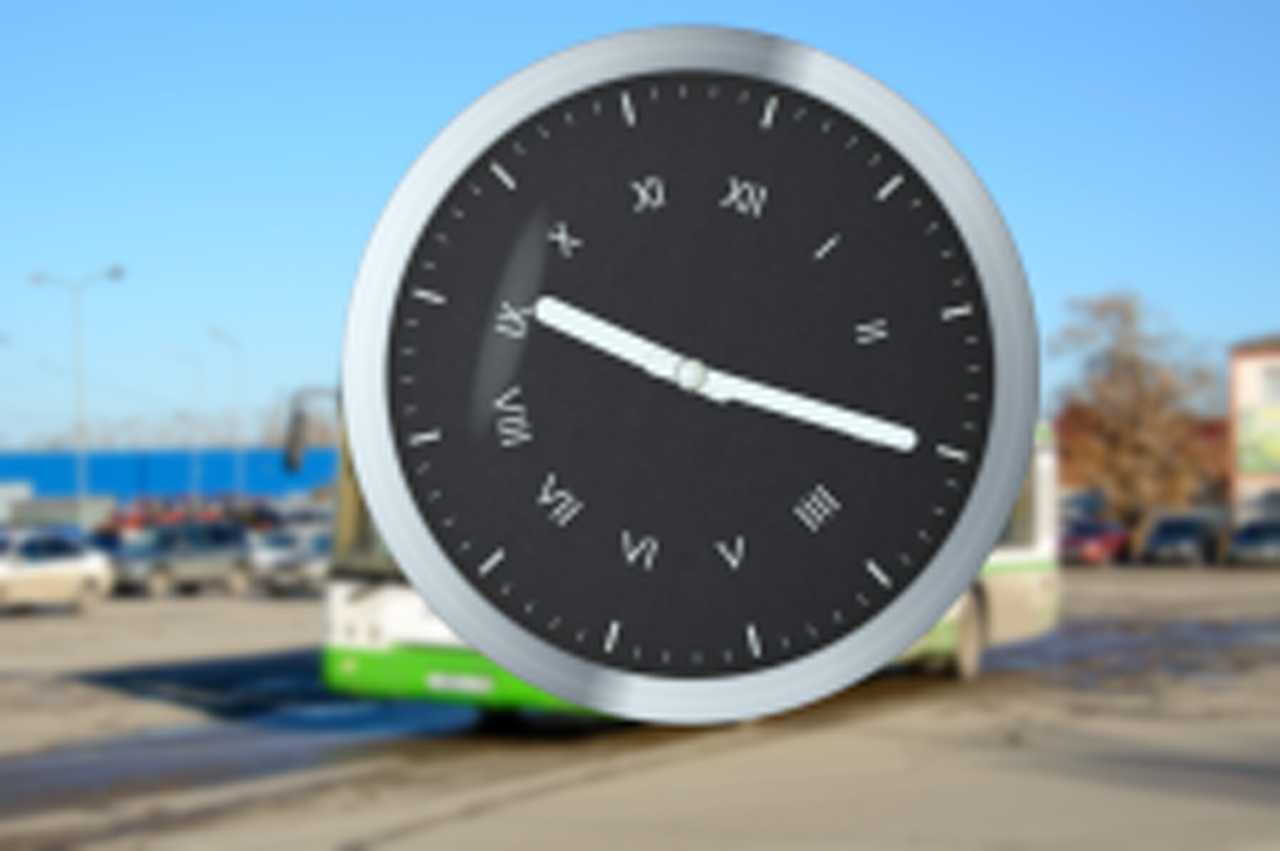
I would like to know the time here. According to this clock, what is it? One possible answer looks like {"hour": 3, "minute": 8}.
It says {"hour": 9, "minute": 15}
